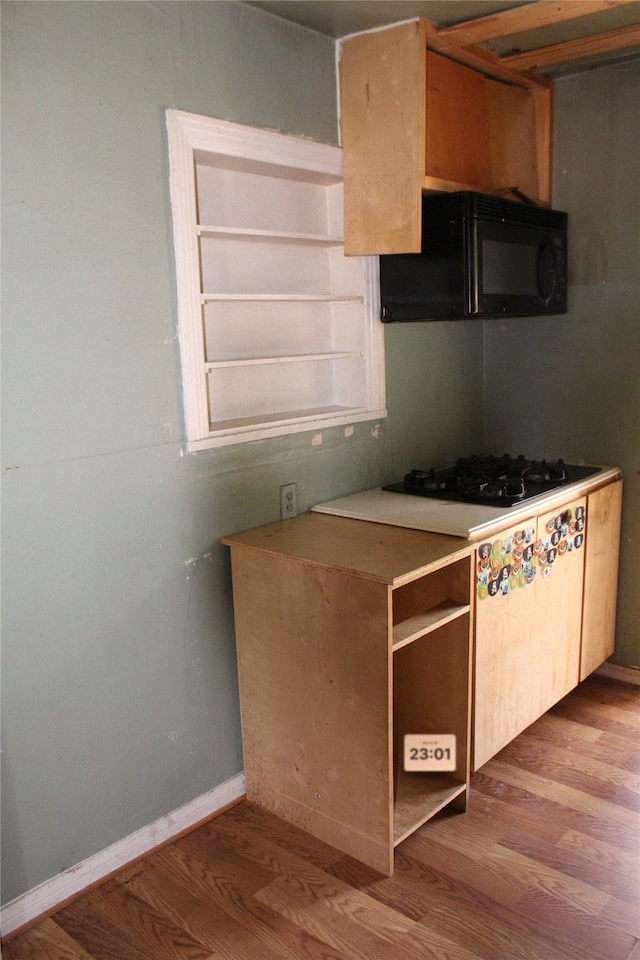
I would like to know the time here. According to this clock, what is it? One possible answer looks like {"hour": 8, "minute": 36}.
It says {"hour": 23, "minute": 1}
